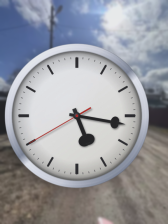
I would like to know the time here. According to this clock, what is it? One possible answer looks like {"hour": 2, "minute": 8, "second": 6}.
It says {"hour": 5, "minute": 16, "second": 40}
